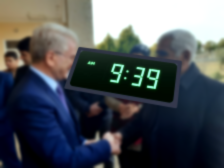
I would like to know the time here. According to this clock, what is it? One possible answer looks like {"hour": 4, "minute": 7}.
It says {"hour": 9, "minute": 39}
